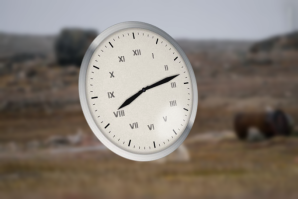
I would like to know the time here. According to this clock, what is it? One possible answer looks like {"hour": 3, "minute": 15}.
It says {"hour": 8, "minute": 13}
